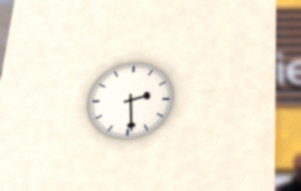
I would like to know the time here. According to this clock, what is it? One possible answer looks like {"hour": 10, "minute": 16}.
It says {"hour": 2, "minute": 29}
